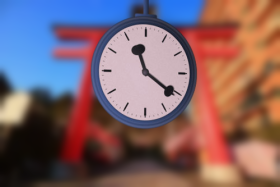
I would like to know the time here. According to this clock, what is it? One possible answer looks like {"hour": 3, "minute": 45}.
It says {"hour": 11, "minute": 21}
